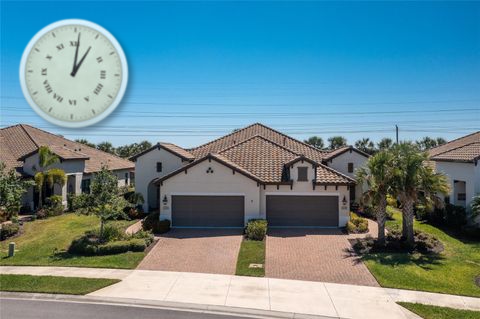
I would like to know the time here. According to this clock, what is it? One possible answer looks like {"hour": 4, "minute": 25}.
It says {"hour": 1, "minute": 1}
